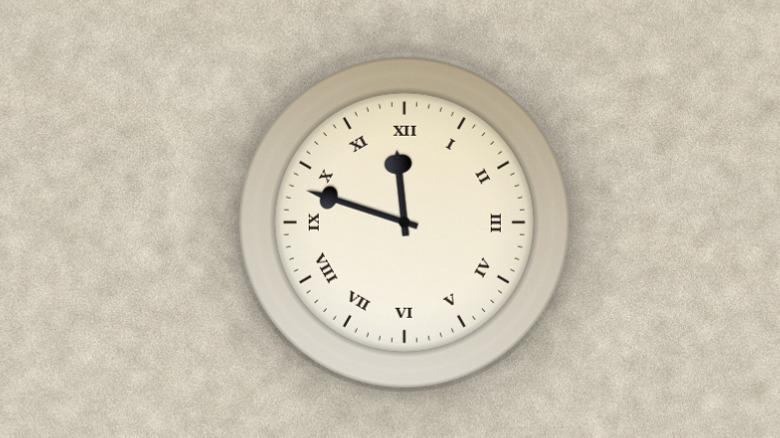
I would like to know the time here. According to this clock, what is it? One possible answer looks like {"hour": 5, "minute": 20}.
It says {"hour": 11, "minute": 48}
